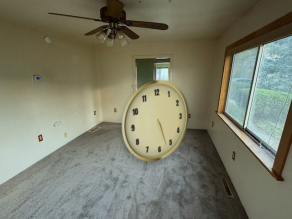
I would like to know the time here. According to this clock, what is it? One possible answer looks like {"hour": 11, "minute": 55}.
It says {"hour": 5, "minute": 27}
